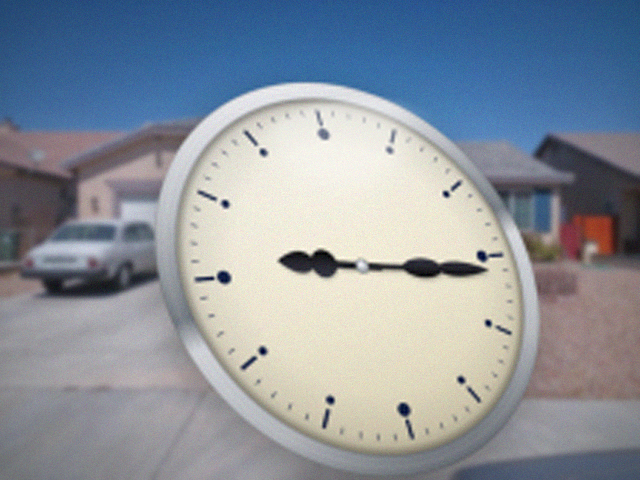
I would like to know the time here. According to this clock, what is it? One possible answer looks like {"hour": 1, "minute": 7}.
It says {"hour": 9, "minute": 16}
